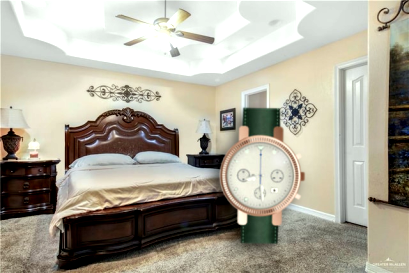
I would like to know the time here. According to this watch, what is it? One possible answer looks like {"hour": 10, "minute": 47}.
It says {"hour": 8, "minute": 29}
